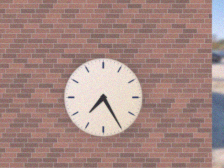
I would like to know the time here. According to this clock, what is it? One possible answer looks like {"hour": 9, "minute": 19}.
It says {"hour": 7, "minute": 25}
